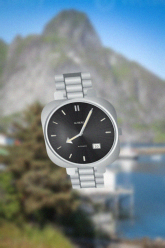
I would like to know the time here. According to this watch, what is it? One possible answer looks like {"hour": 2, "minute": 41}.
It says {"hour": 8, "minute": 5}
